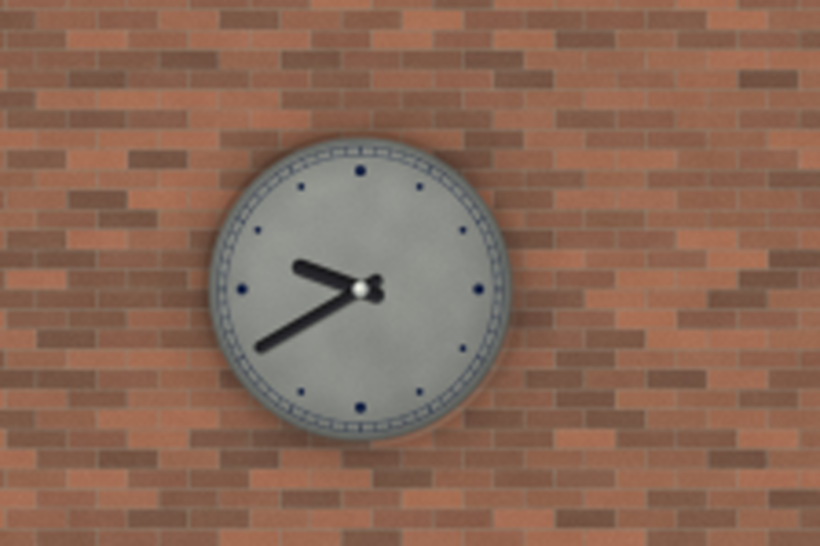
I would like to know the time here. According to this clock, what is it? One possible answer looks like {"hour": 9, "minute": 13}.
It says {"hour": 9, "minute": 40}
